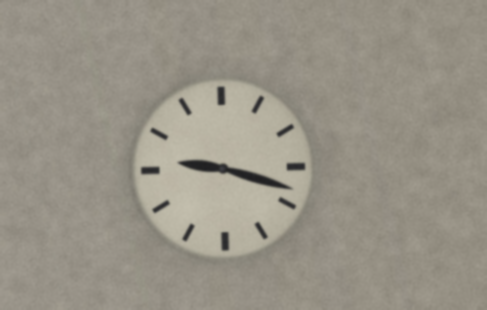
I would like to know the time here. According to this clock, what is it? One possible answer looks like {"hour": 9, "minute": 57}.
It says {"hour": 9, "minute": 18}
